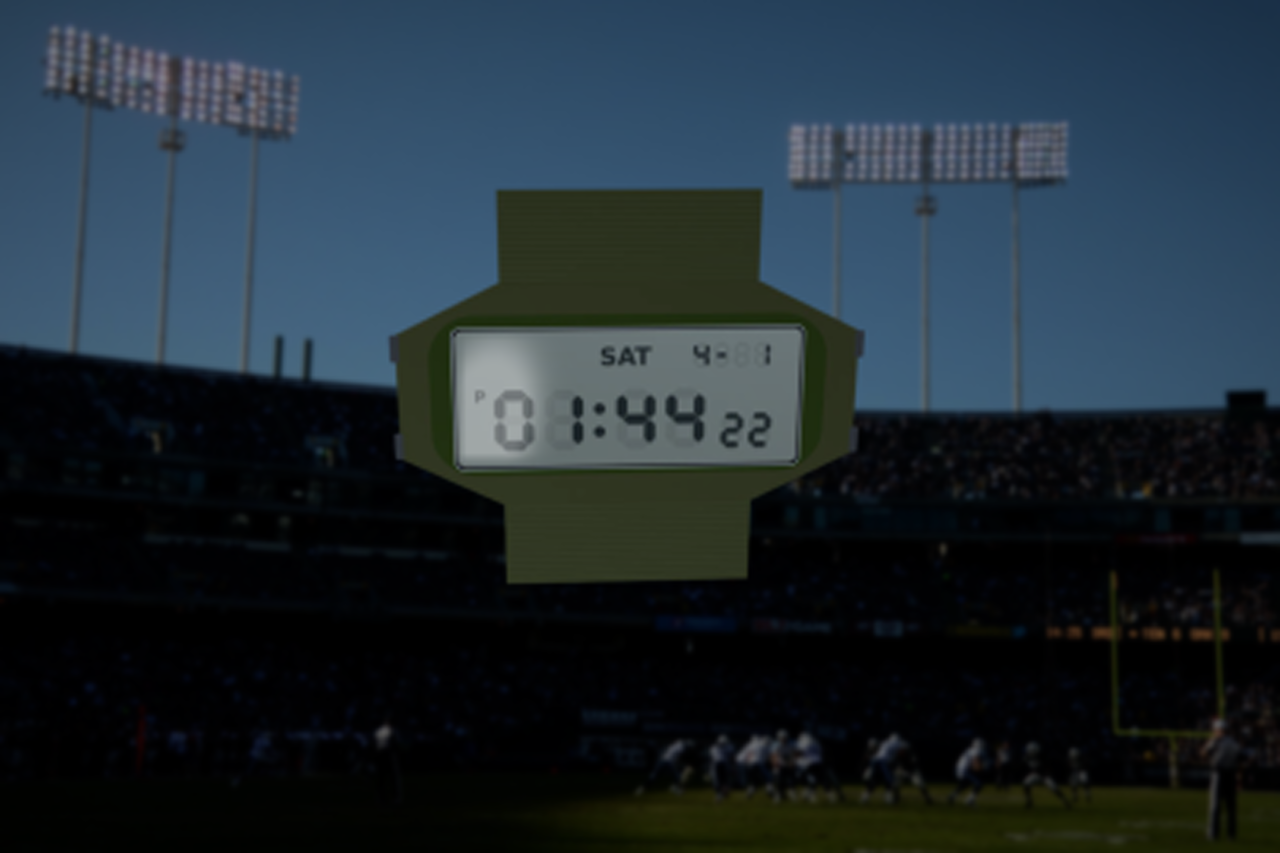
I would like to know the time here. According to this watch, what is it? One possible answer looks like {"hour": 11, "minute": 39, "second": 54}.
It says {"hour": 1, "minute": 44, "second": 22}
